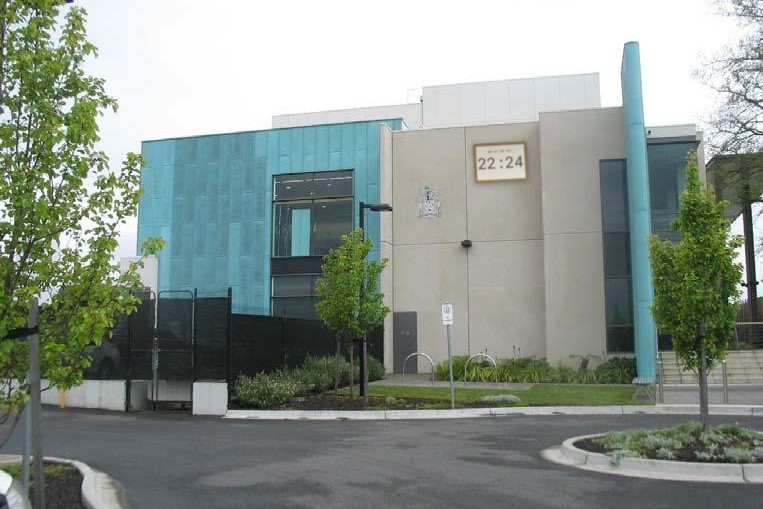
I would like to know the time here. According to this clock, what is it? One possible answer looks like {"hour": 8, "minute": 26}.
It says {"hour": 22, "minute": 24}
